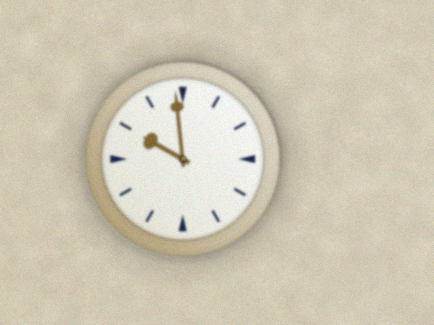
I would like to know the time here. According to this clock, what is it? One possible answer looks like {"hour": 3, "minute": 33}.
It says {"hour": 9, "minute": 59}
